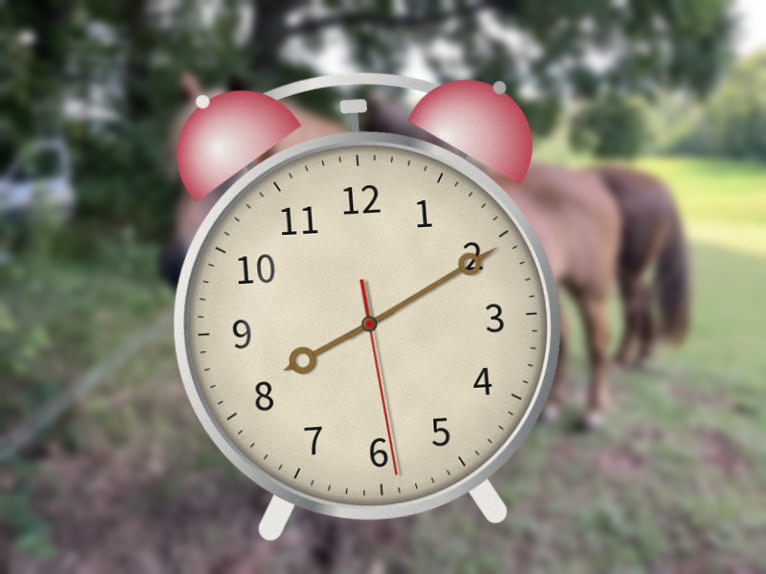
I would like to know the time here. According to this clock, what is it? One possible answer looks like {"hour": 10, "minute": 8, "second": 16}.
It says {"hour": 8, "minute": 10, "second": 29}
